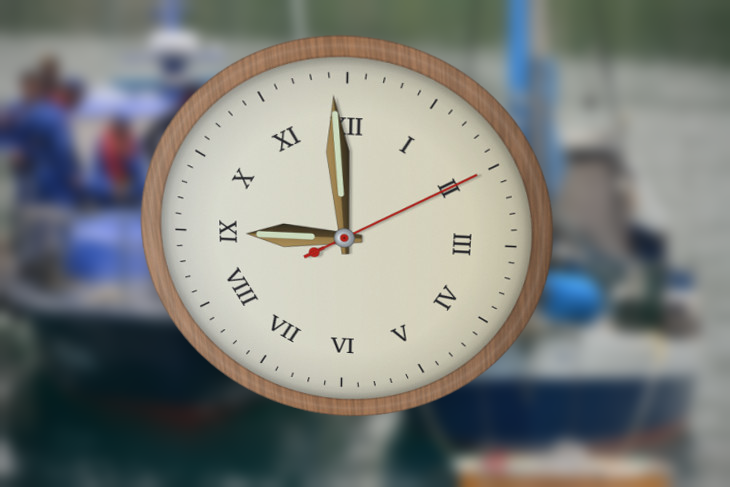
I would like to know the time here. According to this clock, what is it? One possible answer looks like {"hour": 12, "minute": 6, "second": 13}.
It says {"hour": 8, "minute": 59, "second": 10}
